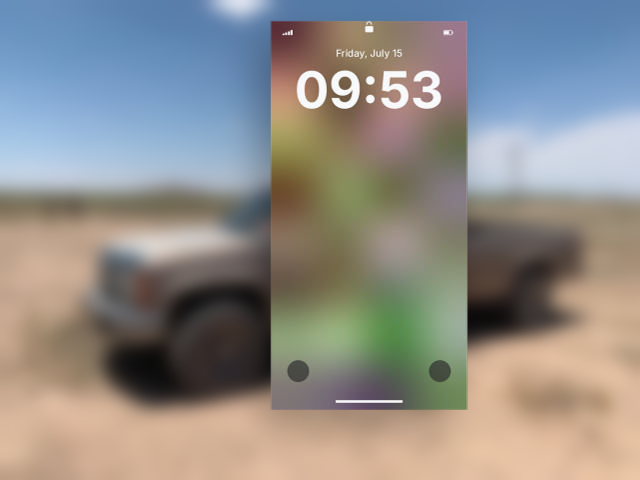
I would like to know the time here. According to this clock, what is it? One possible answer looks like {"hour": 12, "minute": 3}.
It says {"hour": 9, "minute": 53}
